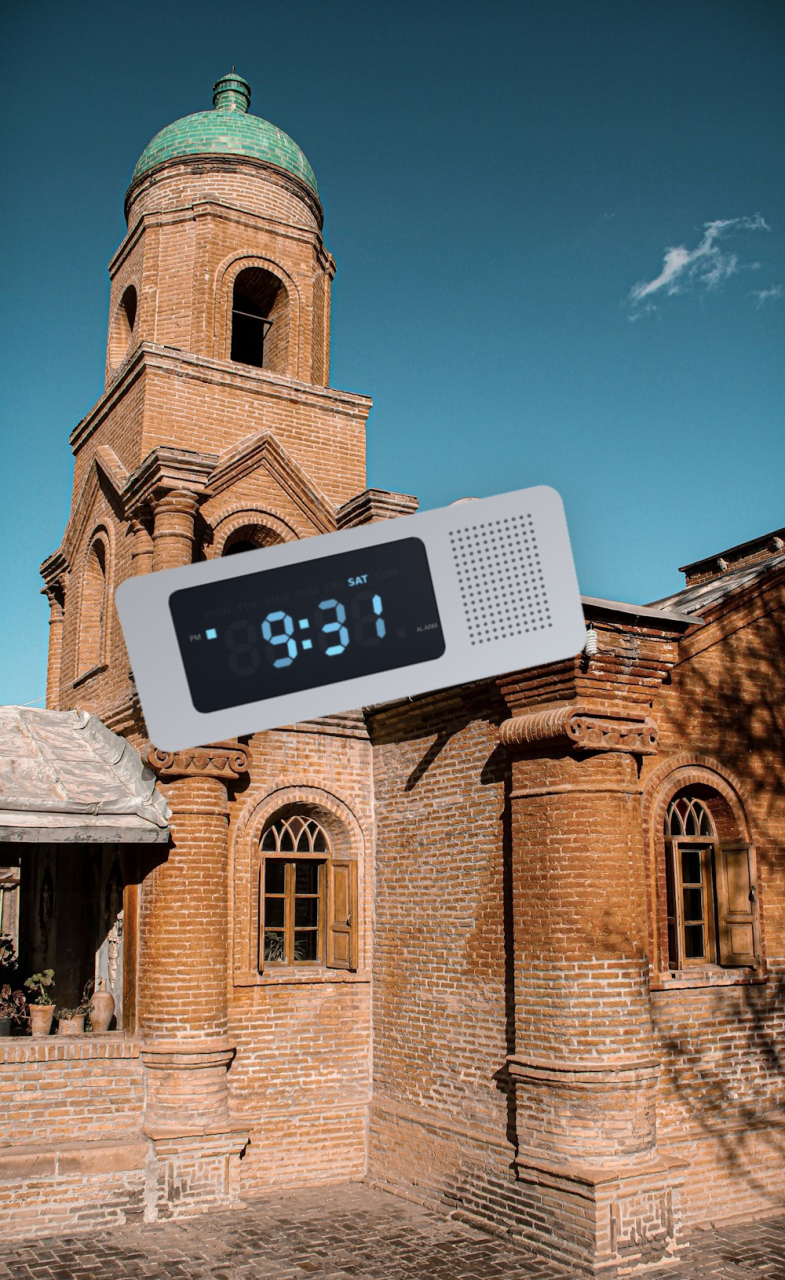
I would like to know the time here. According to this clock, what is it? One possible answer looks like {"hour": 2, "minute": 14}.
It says {"hour": 9, "minute": 31}
